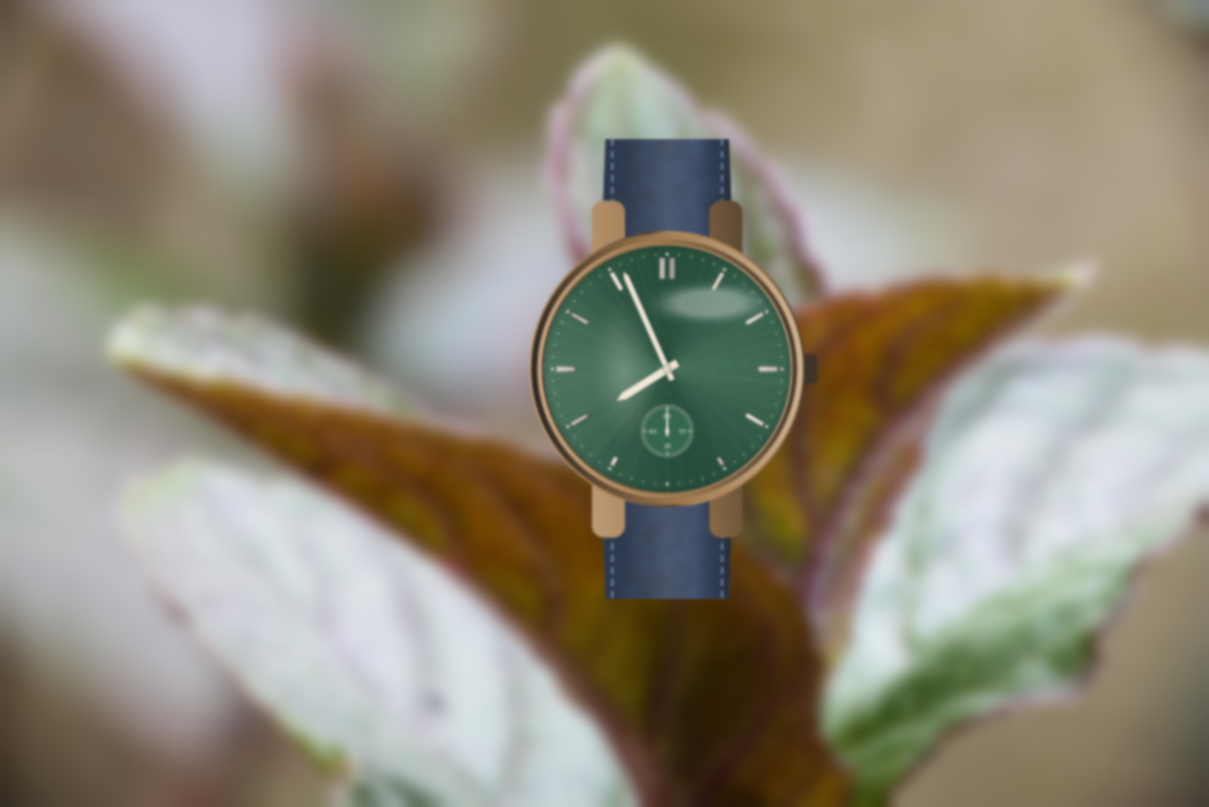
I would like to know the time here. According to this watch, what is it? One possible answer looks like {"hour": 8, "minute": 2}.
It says {"hour": 7, "minute": 56}
